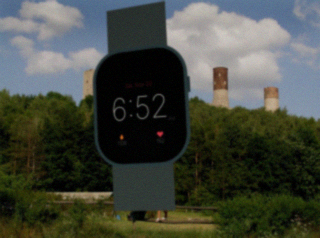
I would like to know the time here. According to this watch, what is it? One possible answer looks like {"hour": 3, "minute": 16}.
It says {"hour": 6, "minute": 52}
